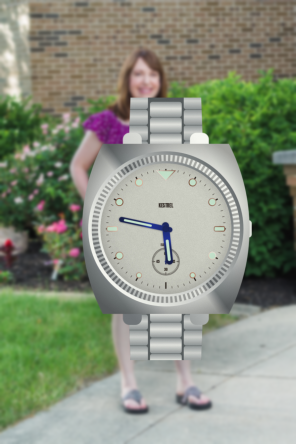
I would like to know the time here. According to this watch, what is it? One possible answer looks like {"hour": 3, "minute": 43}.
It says {"hour": 5, "minute": 47}
